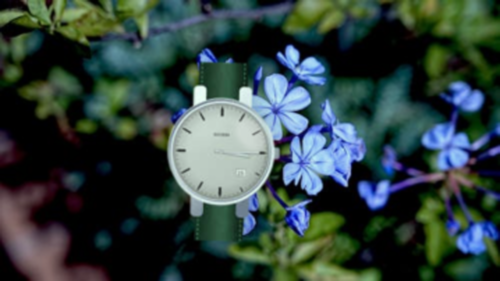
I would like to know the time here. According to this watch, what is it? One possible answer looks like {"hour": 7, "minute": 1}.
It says {"hour": 3, "minute": 15}
